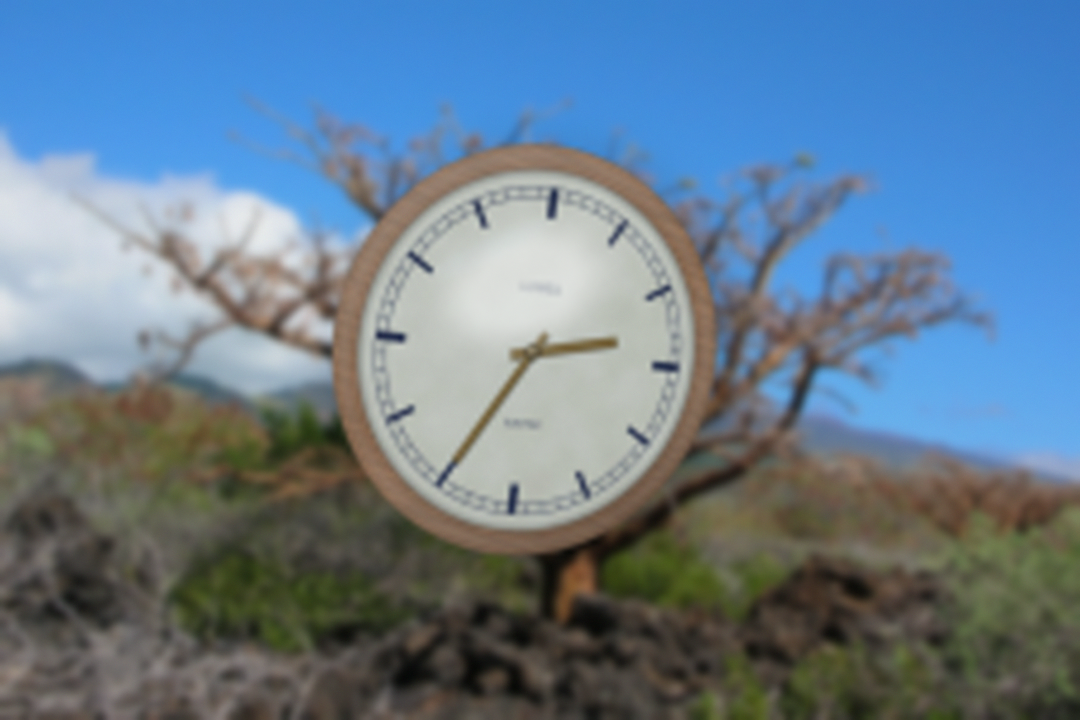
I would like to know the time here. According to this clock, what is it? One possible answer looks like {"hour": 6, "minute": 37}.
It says {"hour": 2, "minute": 35}
